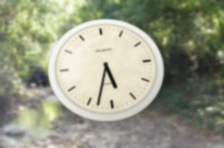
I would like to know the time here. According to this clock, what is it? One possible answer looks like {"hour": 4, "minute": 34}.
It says {"hour": 5, "minute": 33}
